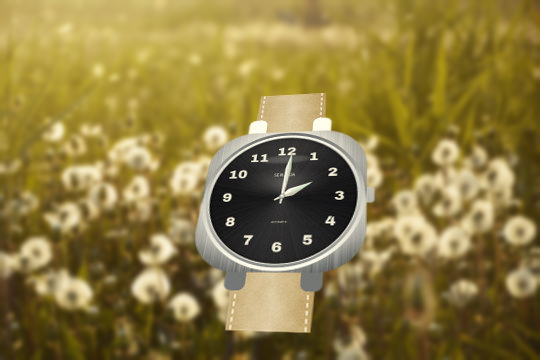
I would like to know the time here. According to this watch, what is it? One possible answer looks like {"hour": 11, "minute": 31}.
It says {"hour": 2, "minute": 1}
